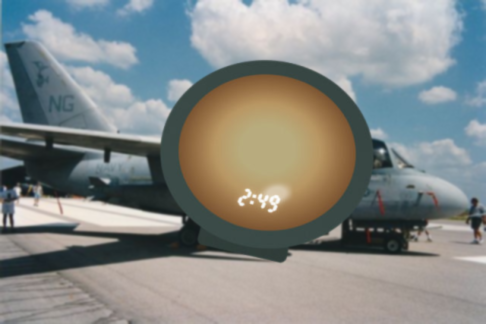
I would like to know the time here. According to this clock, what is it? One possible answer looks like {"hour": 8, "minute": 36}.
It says {"hour": 2, "minute": 49}
